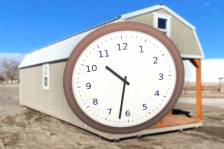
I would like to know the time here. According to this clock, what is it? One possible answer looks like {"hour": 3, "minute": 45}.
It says {"hour": 10, "minute": 32}
